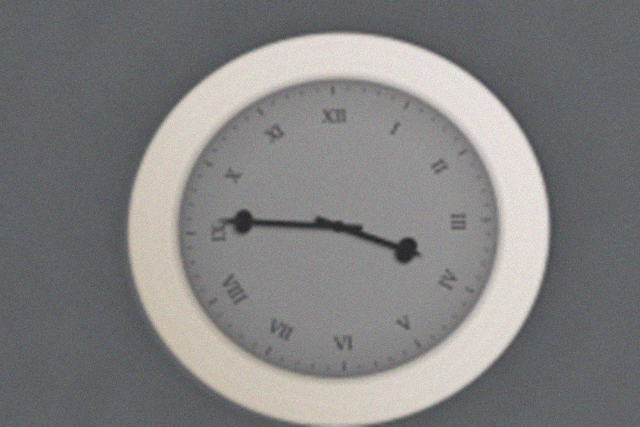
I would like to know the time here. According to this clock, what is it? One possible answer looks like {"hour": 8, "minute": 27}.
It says {"hour": 3, "minute": 46}
